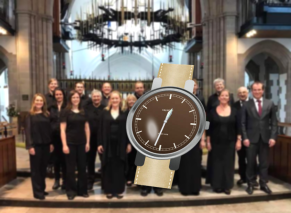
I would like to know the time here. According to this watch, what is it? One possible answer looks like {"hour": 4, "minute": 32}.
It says {"hour": 12, "minute": 32}
